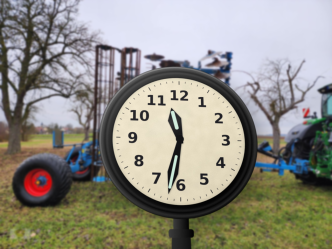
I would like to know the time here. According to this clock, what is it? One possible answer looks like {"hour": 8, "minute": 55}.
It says {"hour": 11, "minute": 32}
